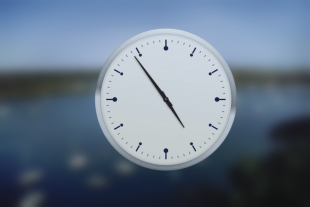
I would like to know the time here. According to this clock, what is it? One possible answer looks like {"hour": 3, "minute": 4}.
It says {"hour": 4, "minute": 54}
